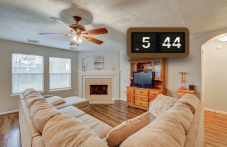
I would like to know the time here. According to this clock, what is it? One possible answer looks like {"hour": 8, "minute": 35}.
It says {"hour": 5, "minute": 44}
